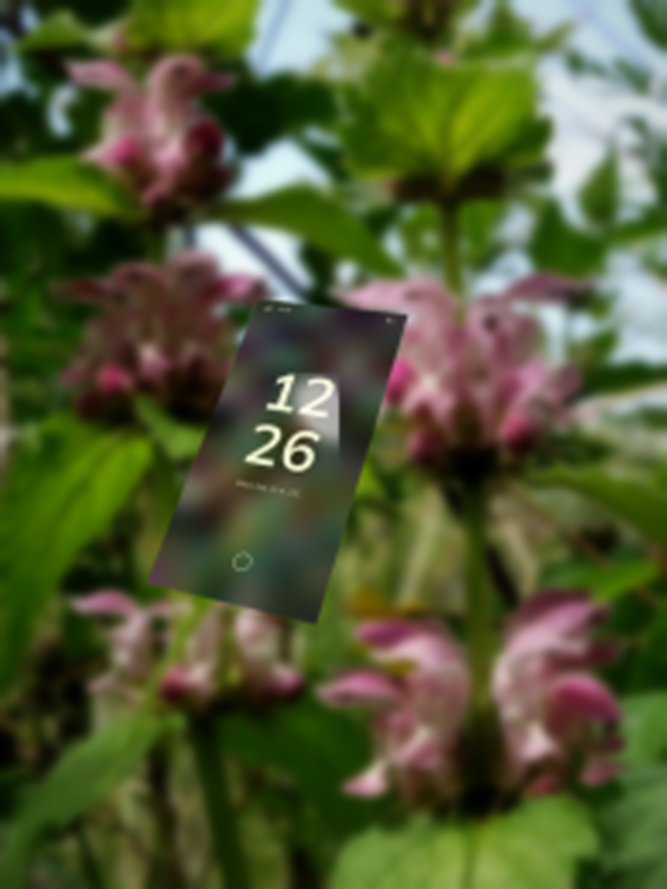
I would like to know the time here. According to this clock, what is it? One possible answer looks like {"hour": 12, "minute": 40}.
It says {"hour": 12, "minute": 26}
